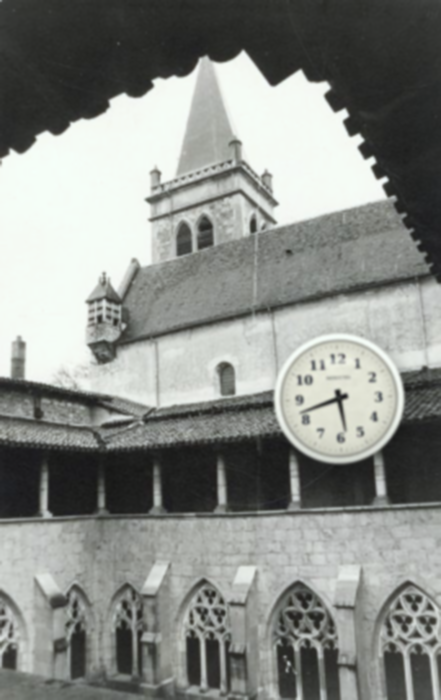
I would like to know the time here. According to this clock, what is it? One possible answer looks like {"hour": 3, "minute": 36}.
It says {"hour": 5, "minute": 42}
